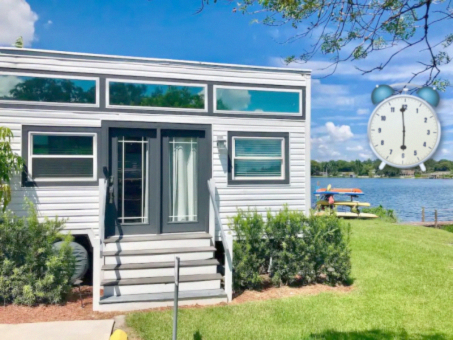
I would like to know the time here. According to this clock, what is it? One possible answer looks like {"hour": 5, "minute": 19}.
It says {"hour": 5, "minute": 59}
